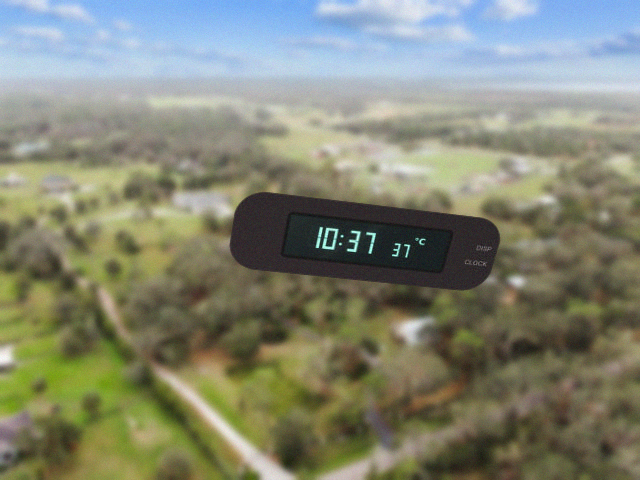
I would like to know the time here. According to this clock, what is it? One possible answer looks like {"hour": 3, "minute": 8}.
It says {"hour": 10, "minute": 37}
